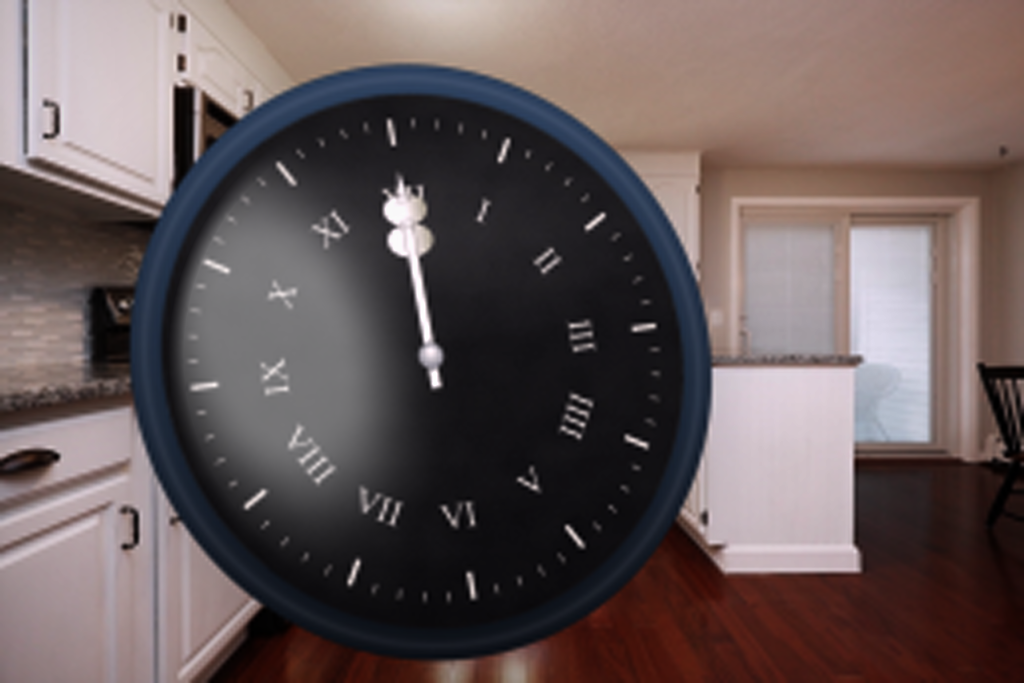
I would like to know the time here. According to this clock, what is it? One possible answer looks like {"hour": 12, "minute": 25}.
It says {"hour": 12, "minute": 0}
